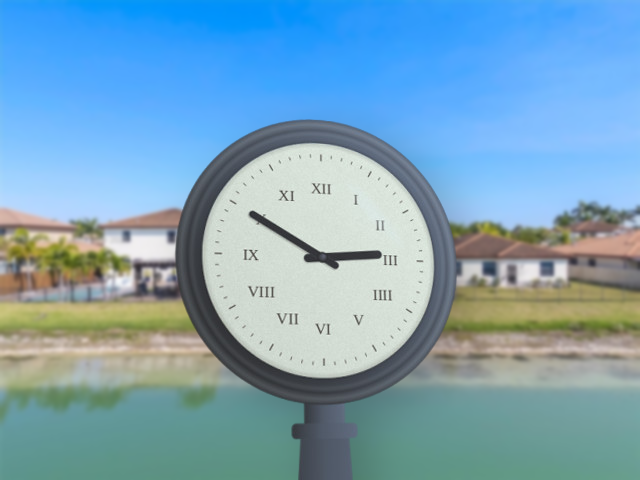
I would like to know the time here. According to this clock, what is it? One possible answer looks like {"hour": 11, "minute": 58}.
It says {"hour": 2, "minute": 50}
